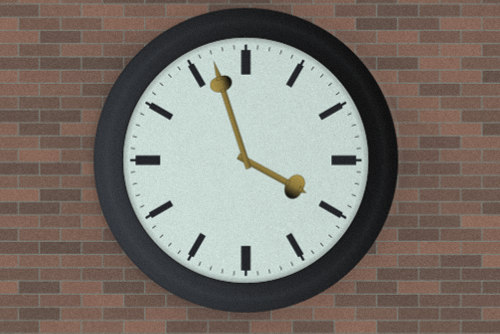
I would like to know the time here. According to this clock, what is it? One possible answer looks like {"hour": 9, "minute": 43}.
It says {"hour": 3, "minute": 57}
